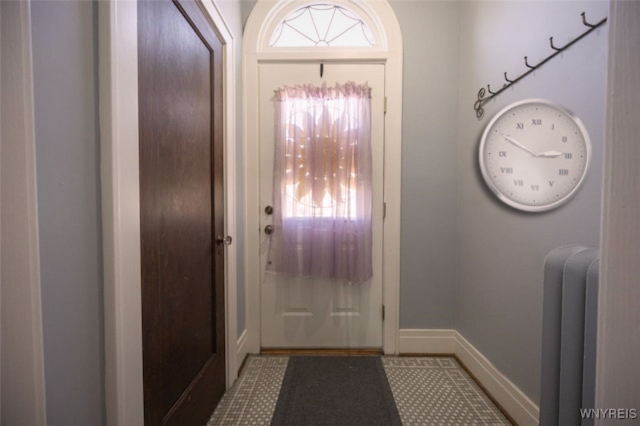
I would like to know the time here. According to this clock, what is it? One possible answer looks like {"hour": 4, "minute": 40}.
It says {"hour": 2, "minute": 50}
